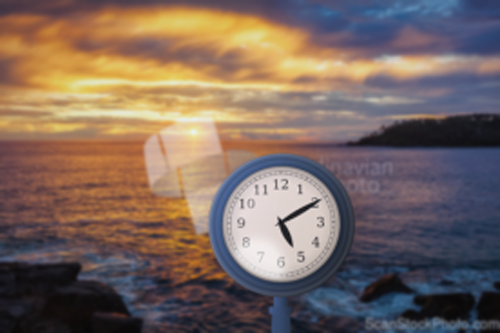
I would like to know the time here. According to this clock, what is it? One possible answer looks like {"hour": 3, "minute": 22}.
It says {"hour": 5, "minute": 10}
